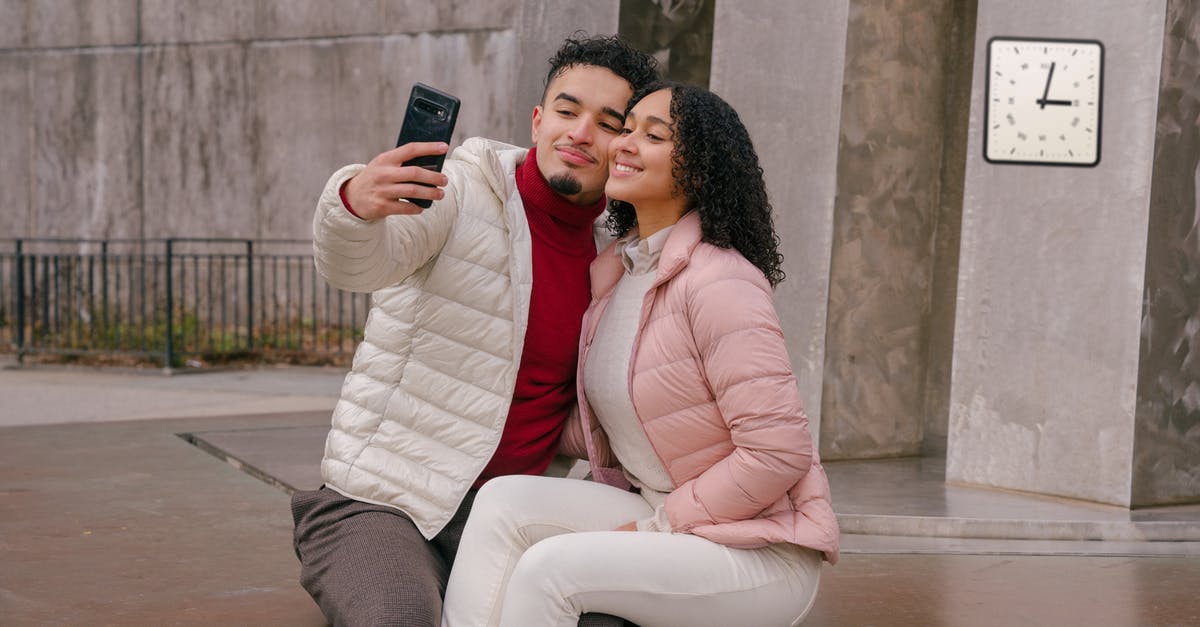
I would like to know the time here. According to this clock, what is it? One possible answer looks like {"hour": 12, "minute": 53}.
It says {"hour": 3, "minute": 2}
